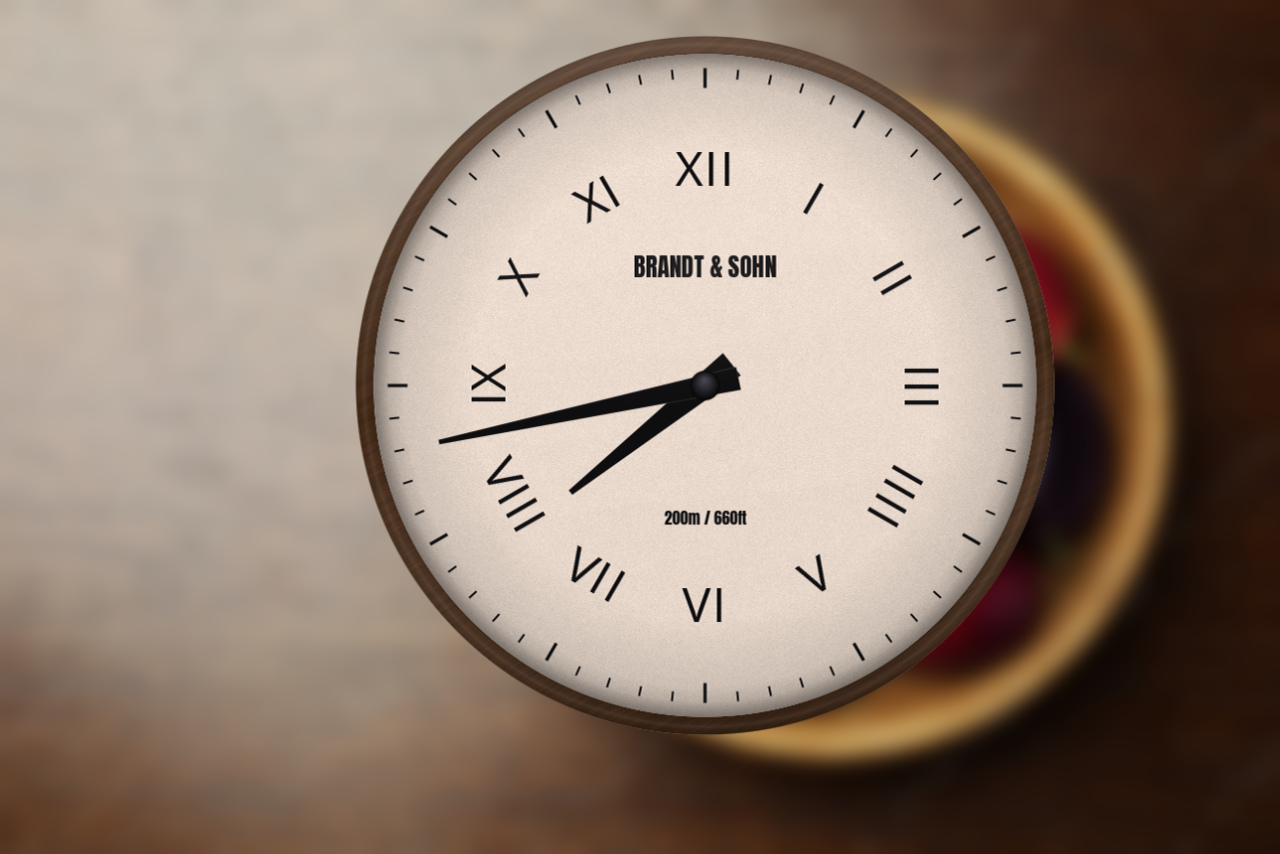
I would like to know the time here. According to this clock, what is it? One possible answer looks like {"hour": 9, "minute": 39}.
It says {"hour": 7, "minute": 43}
